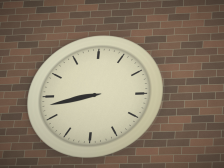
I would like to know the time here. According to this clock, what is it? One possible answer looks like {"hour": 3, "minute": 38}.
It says {"hour": 8, "minute": 43}
